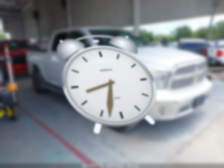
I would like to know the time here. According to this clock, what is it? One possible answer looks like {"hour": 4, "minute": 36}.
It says {"hour": 8, "minute": 33}
